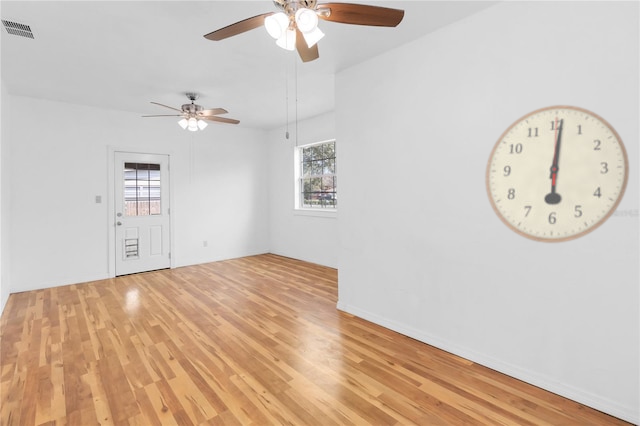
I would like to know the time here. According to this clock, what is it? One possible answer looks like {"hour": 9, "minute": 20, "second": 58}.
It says {"hour": 6, "minute": 1, "second": 0}
